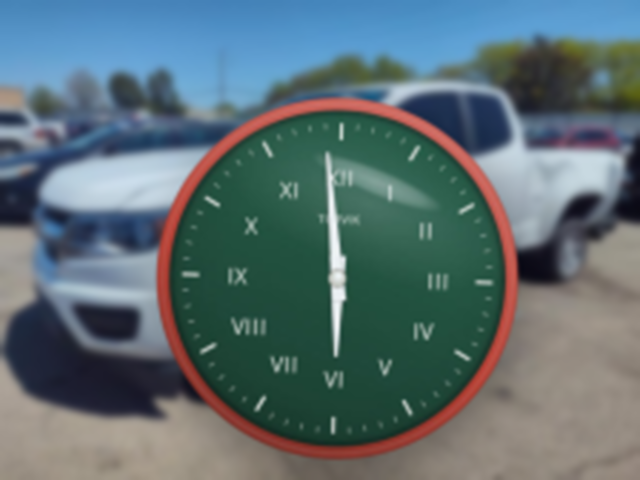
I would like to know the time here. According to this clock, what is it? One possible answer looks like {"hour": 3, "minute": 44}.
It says {"hour": 5, "minute": 59}
